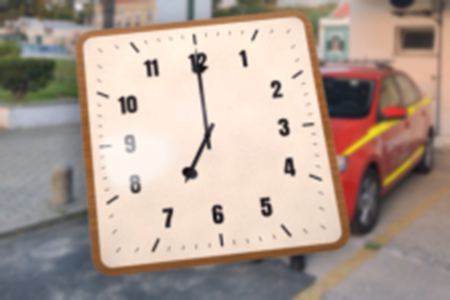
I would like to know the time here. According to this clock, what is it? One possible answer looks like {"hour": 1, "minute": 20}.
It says {"hour": 7, "minute": 0}
